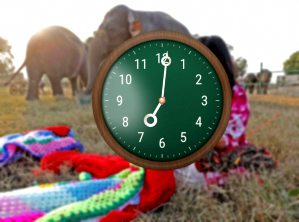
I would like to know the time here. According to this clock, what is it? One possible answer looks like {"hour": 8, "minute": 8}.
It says {"hour": 7, "minute": 1}
